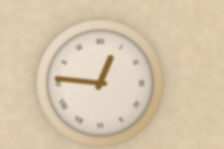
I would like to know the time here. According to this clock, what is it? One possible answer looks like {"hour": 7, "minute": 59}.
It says {"hour": 12, "minute": 46}
